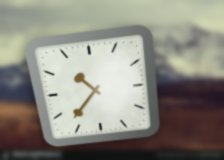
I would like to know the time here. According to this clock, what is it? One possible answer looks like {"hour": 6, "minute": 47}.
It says {"hour": 10, "minute": 37}
